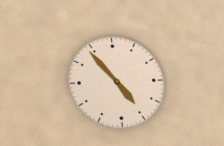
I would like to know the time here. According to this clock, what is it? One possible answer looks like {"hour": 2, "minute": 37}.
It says {"hour": 4, "minute": 54}
